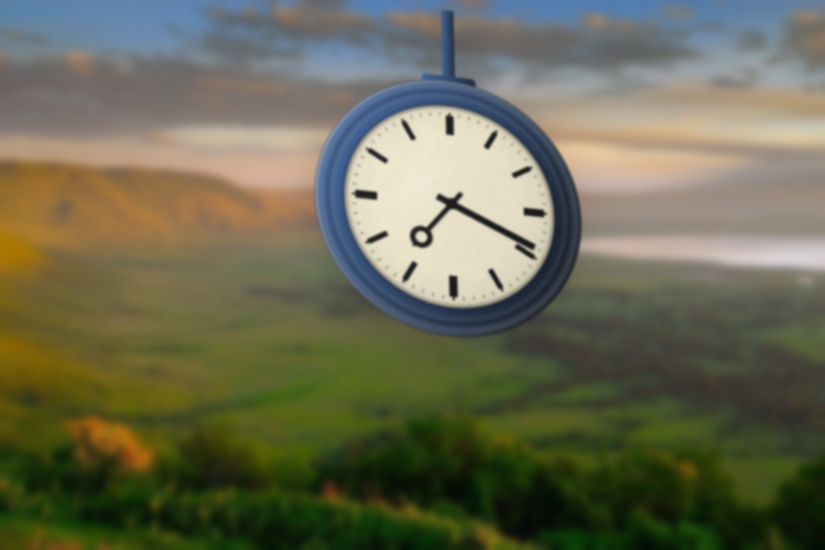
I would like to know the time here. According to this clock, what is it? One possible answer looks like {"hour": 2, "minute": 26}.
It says {"hour": 7, "minute": 19}
